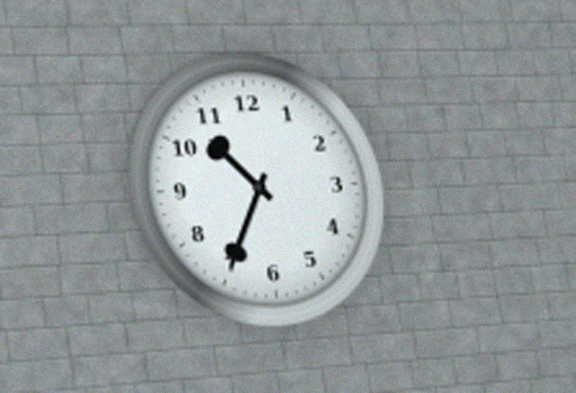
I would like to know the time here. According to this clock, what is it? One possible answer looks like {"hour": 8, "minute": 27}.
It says {"hour": 10, "minute": 35}
